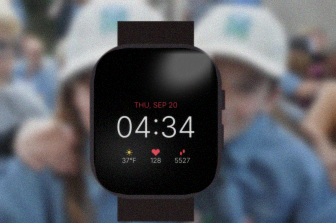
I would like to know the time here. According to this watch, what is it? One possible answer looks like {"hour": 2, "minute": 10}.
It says {"hour": 4, "minute": 34}
